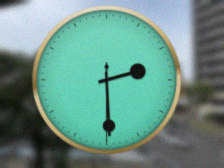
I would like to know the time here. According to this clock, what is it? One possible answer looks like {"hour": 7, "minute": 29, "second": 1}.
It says {"hour": 2, "minute": 29, "second": 30}
